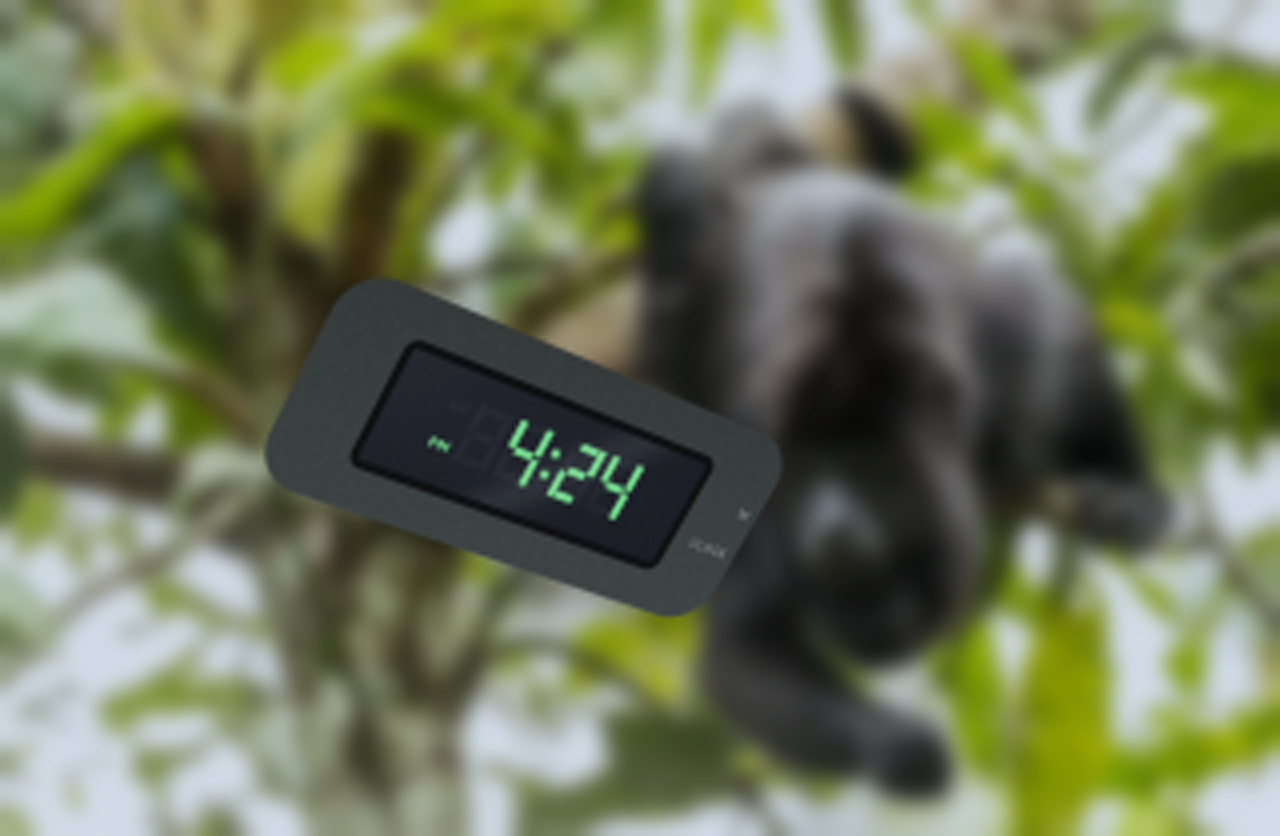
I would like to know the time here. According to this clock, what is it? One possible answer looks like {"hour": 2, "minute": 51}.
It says {"hour": 4, "minute": 24}
